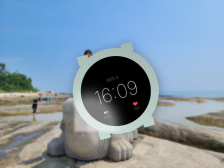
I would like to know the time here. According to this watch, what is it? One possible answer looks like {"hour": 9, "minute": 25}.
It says {"hour": 16, "minute": 9}
